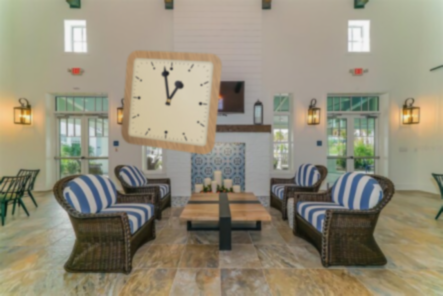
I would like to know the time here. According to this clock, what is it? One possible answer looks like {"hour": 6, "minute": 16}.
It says {"hour": 12, "minute": 58}
